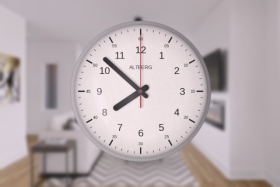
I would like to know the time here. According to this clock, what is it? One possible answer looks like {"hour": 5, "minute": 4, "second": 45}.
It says {"hour": 7, "minute": 52, "second": 0}
